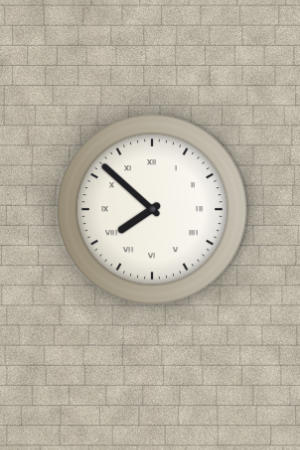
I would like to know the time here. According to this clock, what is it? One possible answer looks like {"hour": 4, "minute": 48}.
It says {"hour": 7, "minute": 52}
